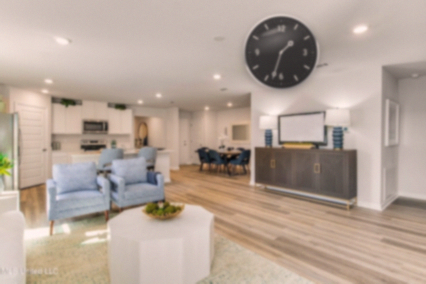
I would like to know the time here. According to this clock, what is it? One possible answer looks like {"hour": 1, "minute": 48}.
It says {"hour": 1, "minute": 33}
